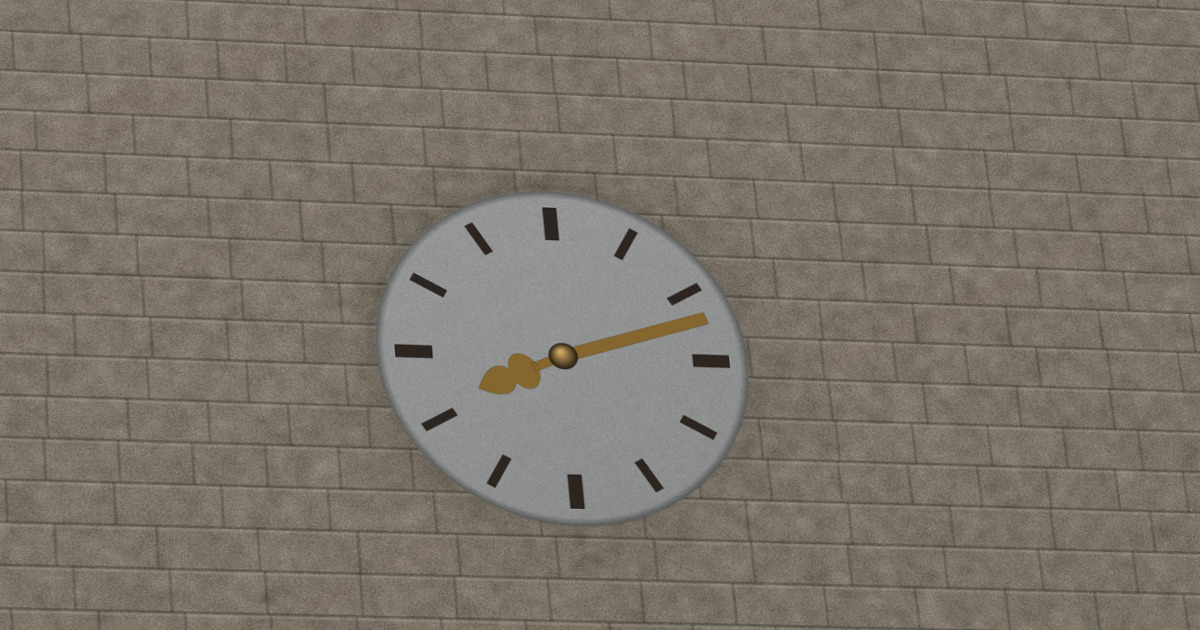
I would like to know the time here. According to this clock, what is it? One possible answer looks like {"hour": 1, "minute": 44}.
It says {"hour": 8, "minute": 12}
